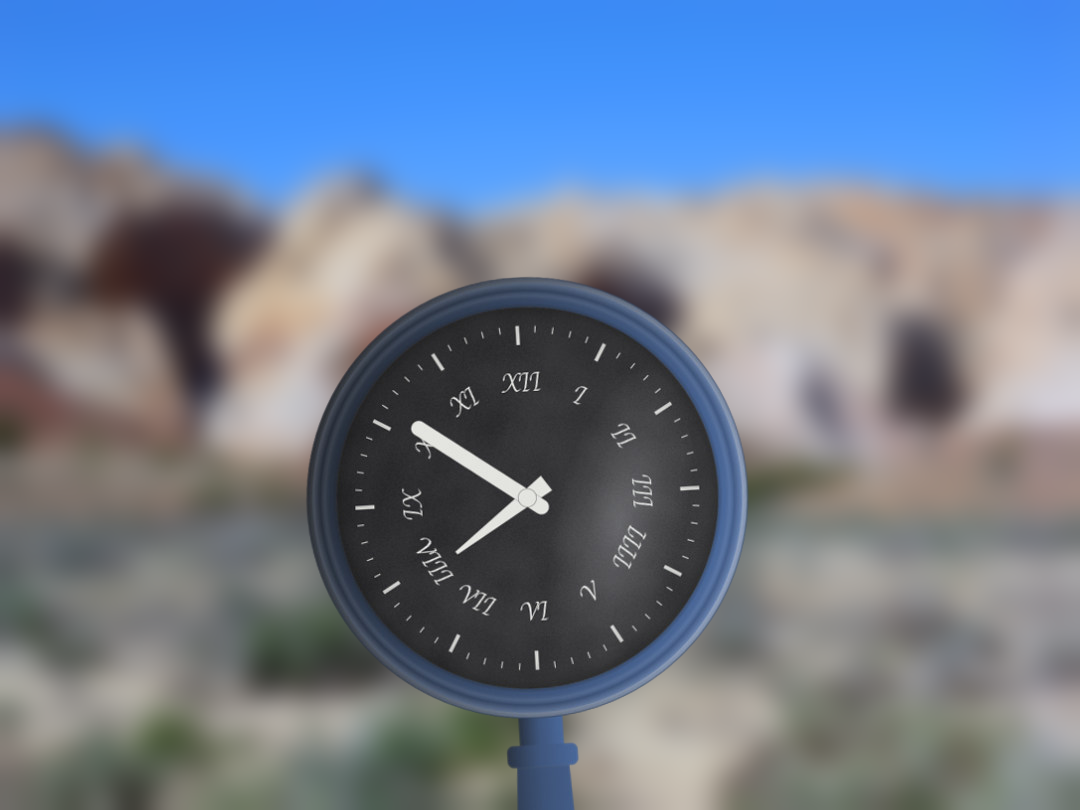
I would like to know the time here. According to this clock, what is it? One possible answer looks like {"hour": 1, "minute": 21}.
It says {"hour": 7, "minute": 51}
